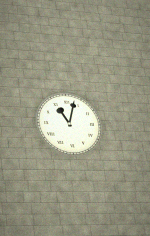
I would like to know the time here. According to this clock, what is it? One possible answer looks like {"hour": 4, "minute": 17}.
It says {"hour": 11, "minute": 3}
